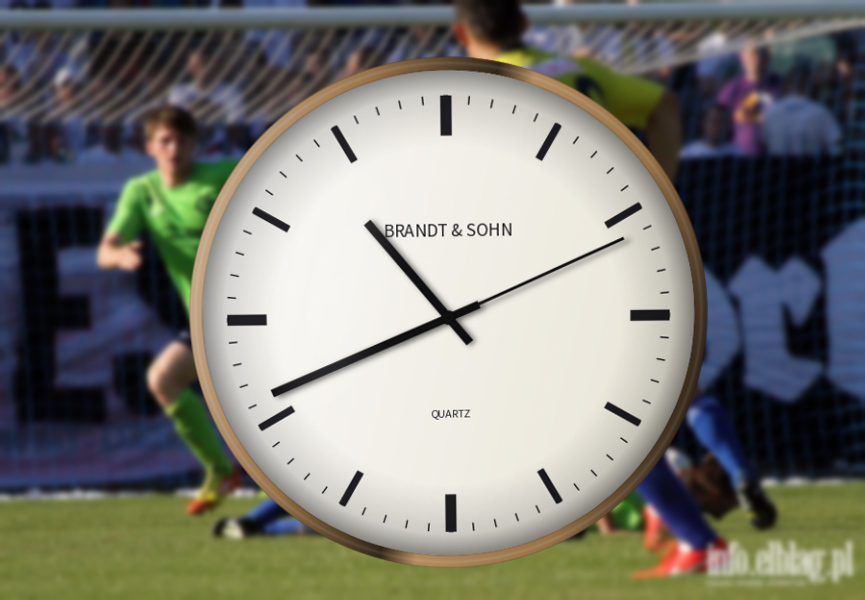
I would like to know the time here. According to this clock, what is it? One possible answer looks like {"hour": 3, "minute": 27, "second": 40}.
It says {"hour": 10, "minute": 41, "second": 11}
